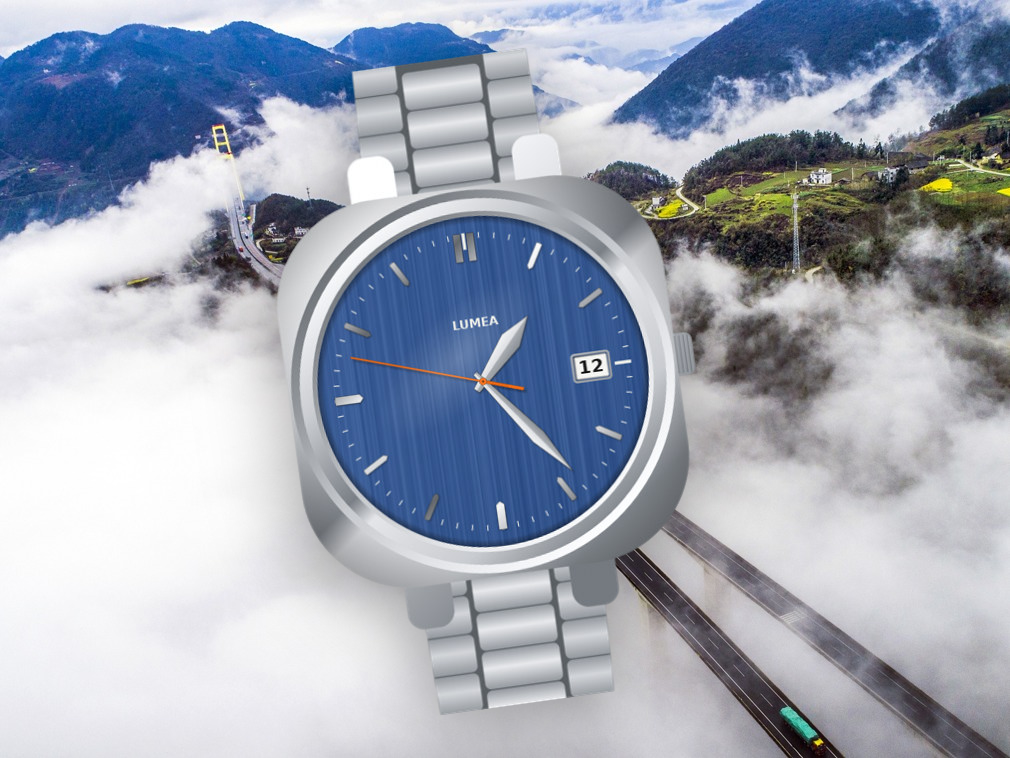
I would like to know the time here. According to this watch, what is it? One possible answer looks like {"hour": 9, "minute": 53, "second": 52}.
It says {"hour": 1, "minute": 23, "second": 48}
